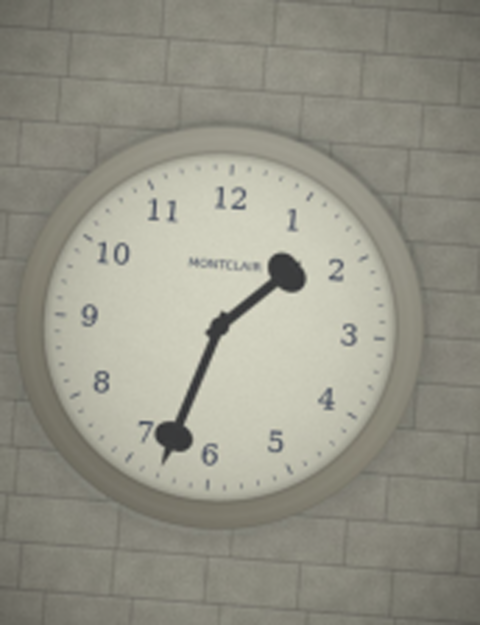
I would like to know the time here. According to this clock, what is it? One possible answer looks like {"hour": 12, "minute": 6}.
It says {"hour": 1, "minute": 33}
